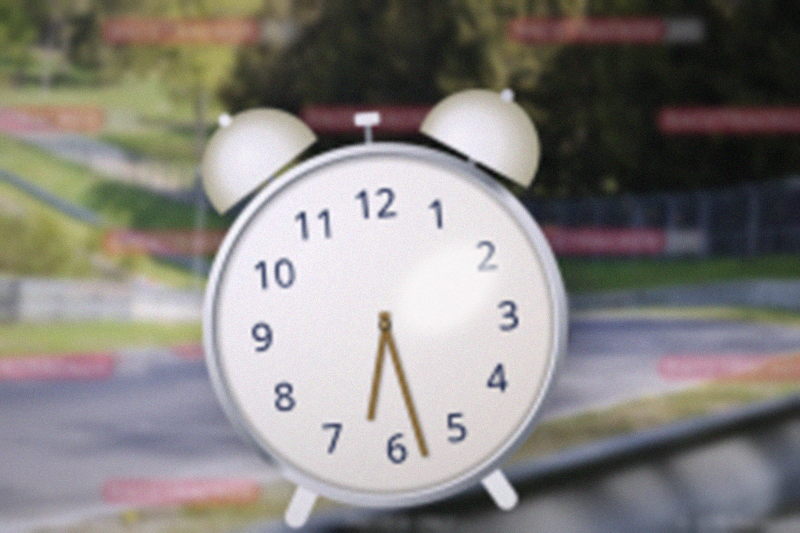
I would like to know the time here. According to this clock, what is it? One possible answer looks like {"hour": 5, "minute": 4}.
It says {"hour": 6, "minute": 28}
